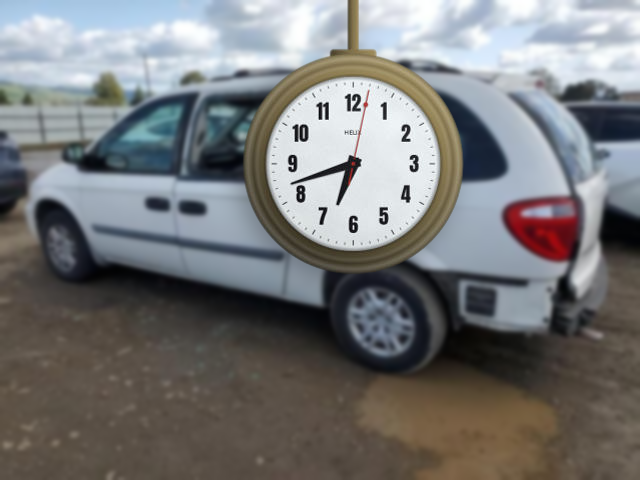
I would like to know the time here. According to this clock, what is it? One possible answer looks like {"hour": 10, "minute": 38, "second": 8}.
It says {"hour": 6, "minute": 42, "second": 2}
